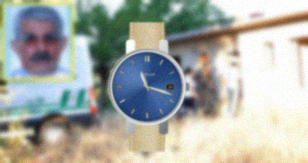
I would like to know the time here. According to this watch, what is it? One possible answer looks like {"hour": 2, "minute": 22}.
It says {"hour": 11, "minute": 18}
